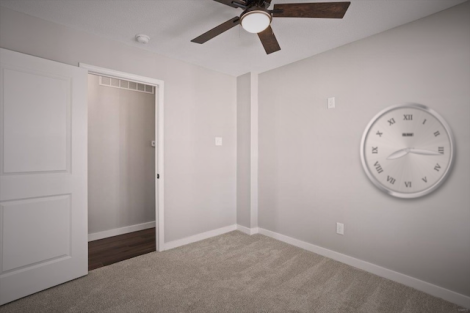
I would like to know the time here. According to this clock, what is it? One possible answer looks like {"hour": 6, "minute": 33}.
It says {"hour": 8, "minute": 16}
